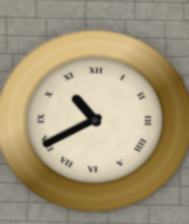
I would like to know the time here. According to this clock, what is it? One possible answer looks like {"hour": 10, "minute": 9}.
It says {"hour": 10, "minute": 40}
